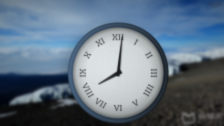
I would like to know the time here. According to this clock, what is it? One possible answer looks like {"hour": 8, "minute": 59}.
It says {"hour": 8, "minute": 1}
